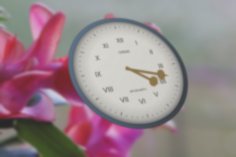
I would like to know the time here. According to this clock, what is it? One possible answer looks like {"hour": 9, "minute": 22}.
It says {"hour": 4, "minute": 18}
